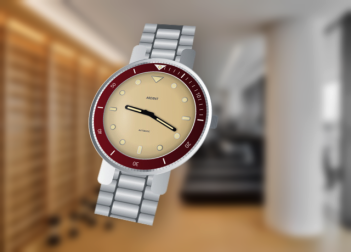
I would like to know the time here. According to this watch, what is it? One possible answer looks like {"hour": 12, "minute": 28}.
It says {"hour": 9, "minute": 19}
